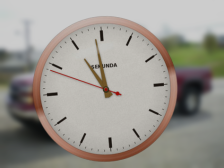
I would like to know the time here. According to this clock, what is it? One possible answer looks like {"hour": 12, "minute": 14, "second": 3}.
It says {"hour": 10, "minute": 58, "second": 49}
